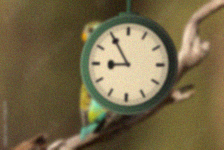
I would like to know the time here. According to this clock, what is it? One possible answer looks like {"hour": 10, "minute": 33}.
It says {"hour": 8, "minute": 55}
